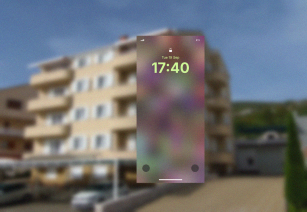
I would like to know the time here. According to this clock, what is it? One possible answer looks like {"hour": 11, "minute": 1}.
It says {"hour": 17, "minute": 40}
